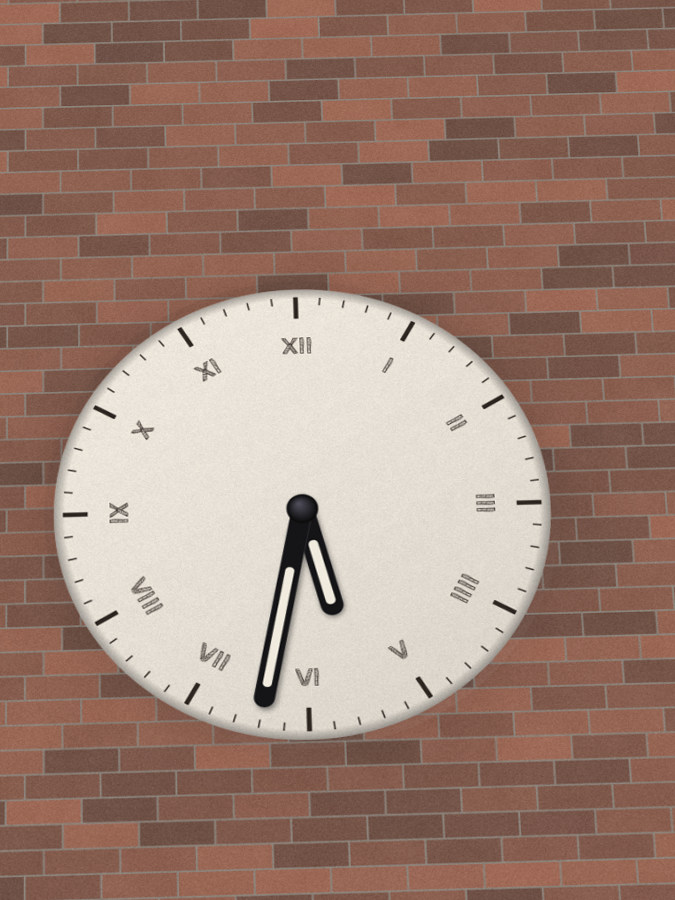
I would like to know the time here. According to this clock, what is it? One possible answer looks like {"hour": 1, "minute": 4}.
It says {"hour": 5, "minute": 32}
